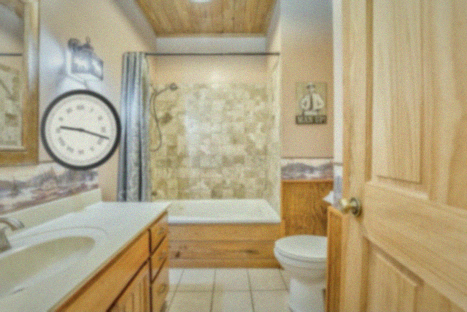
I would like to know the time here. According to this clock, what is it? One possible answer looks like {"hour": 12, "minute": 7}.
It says {"hour": 9, "minute": 18}
